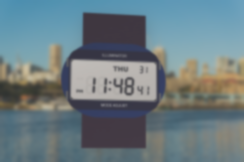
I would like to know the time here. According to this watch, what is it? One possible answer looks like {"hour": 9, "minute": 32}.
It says {"hour": 11, "minute": 48}
